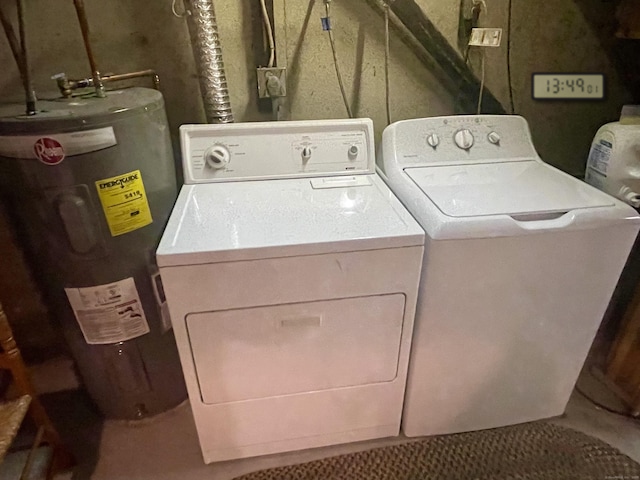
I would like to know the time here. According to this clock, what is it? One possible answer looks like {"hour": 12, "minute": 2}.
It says {"hour": 13, "minute": 49}
